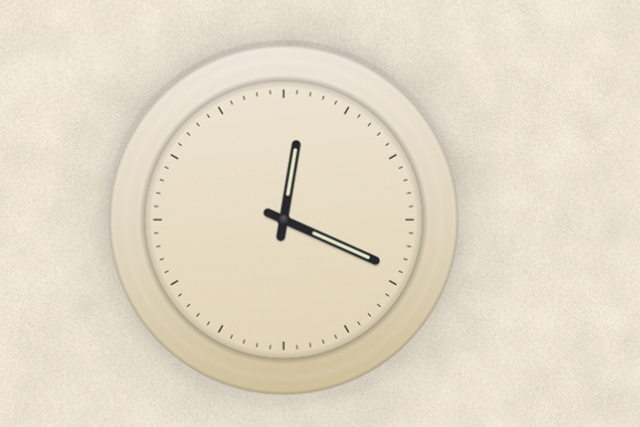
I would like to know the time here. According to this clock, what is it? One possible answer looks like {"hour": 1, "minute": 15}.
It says {"hour": 12, "minute": 19}
